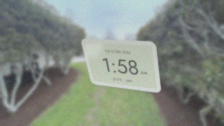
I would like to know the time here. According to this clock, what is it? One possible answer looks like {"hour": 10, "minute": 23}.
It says {"hour": 1, "minute": 58}
